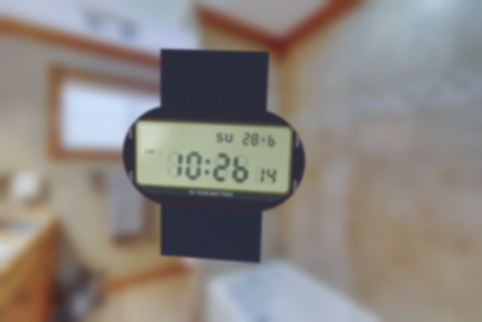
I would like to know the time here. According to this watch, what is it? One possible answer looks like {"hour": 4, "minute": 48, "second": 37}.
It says {"hour": 10, "minute": 26, "second": 14}
